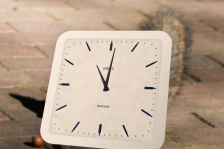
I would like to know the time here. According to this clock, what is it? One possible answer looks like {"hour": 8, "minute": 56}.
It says {"hour": 11, "minute": 1}
